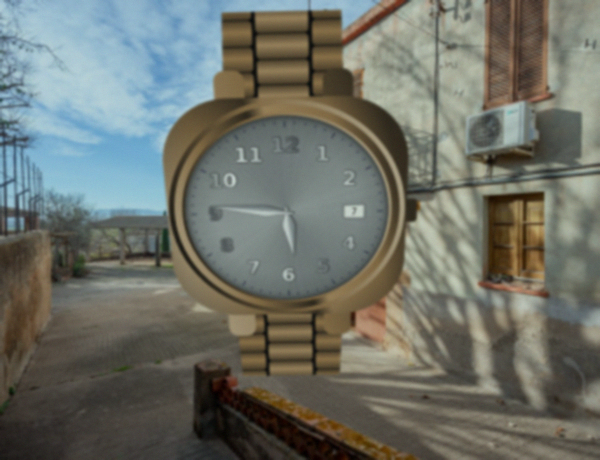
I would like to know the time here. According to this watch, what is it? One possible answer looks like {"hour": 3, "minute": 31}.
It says {"hour": 5, "minute": 46}
